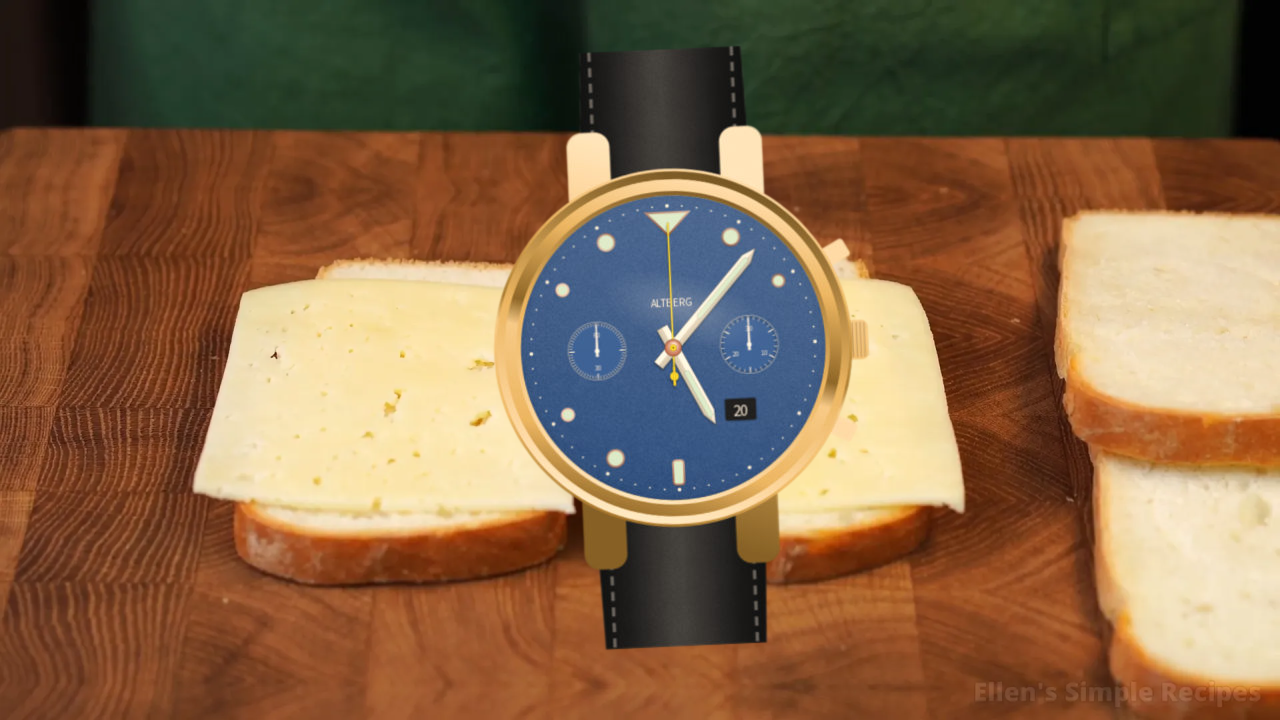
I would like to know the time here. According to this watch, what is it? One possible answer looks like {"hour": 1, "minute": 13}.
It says {"hour": 5, "minute": 7}
